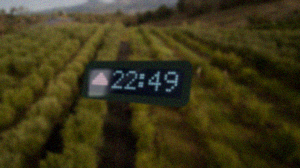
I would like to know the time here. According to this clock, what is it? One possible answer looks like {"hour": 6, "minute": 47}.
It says {"hour": 22, "minute": 49}
